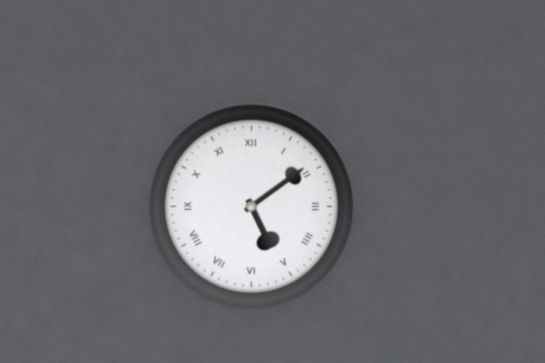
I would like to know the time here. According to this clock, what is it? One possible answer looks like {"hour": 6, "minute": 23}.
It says {"hour": 5, "minute": 9}
